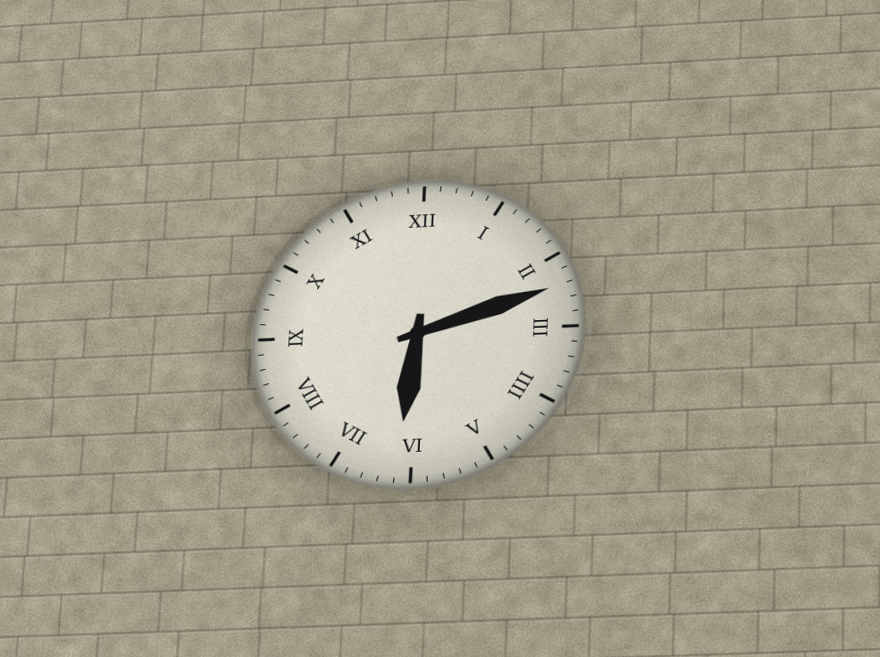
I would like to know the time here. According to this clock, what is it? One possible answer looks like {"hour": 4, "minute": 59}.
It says {"hour": 6, "minute": 12}
